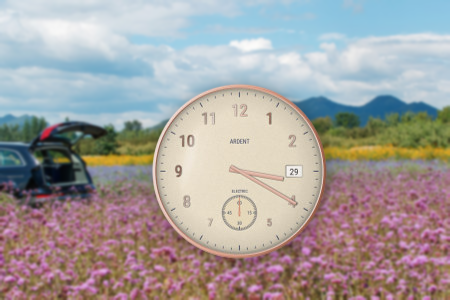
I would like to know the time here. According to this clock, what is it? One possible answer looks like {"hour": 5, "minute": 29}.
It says {"hour": 3, "minute": 20}
